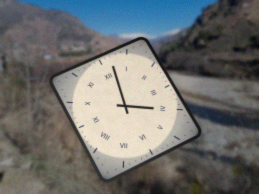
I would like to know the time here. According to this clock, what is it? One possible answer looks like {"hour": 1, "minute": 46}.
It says {"hour": 4, "minute": 2}
